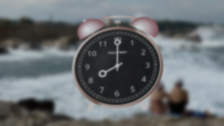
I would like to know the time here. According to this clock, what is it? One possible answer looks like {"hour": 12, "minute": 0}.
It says {"hour": 8, "minute": 0}
